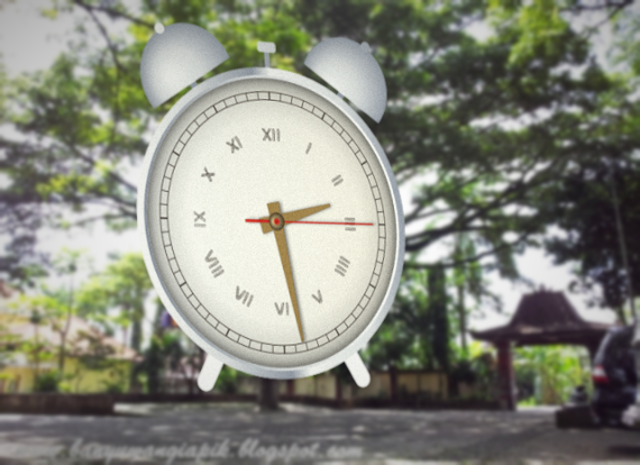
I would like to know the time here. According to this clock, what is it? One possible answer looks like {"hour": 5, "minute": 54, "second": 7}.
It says {"hour": 2, "minute": 28, "second": 15}
